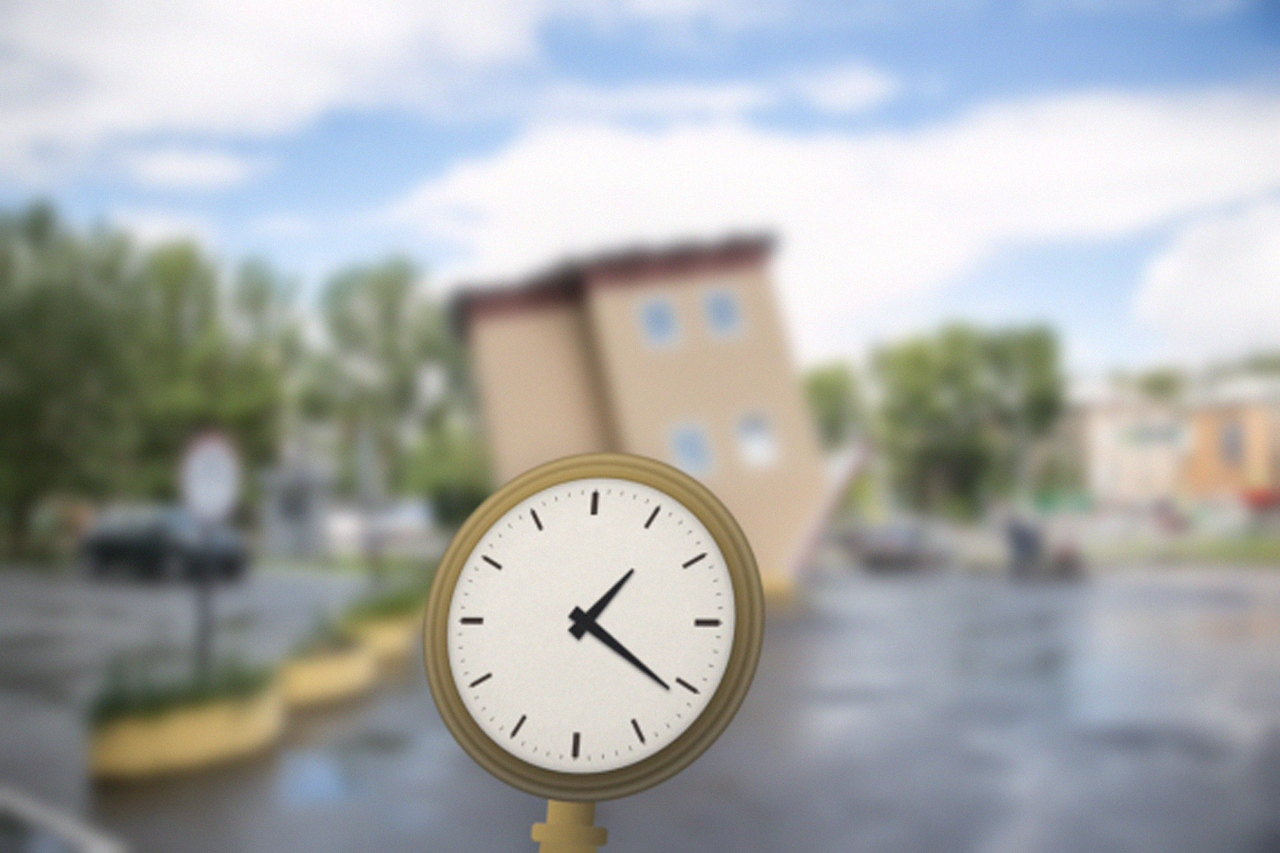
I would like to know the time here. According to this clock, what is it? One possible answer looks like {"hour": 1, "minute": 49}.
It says {"hour": 1, "minute": 21}
